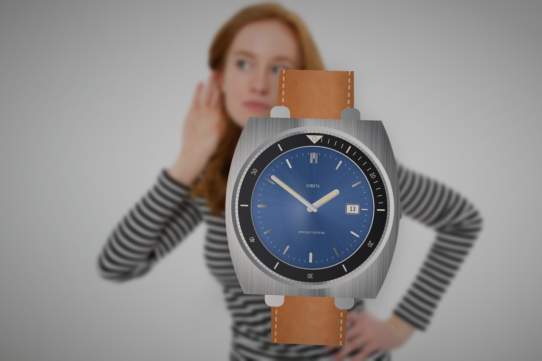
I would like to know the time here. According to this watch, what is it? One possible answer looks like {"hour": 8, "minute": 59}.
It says {"hour": 1, "minute": 51}
